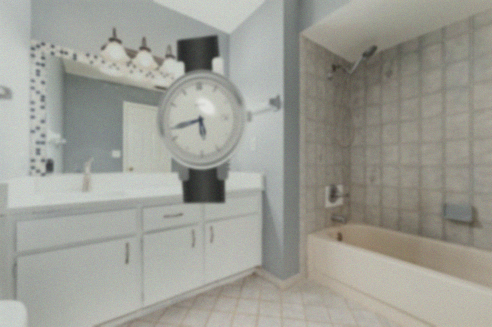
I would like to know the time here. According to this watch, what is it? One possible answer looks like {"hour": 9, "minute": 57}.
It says {"hour": 5, "minute": 43}
